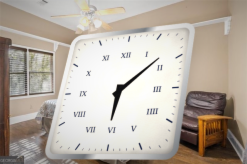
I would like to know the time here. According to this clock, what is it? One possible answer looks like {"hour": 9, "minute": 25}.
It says {"hour": 6, "minute": 8}
